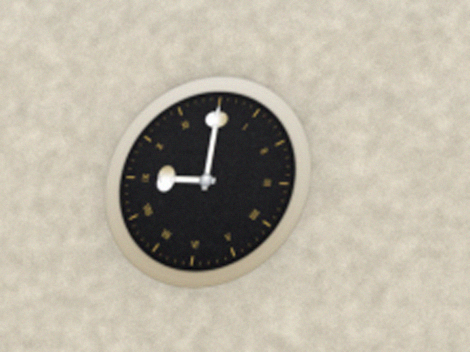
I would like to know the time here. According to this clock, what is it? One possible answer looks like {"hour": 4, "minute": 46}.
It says {"hour": 9, "minute": 0}
